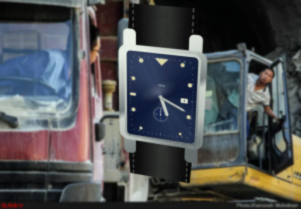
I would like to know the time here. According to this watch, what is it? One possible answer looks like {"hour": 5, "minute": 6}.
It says {"hour": 5, "minute": 19}
